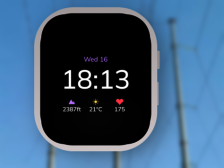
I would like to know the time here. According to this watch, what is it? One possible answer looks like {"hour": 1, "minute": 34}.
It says {"hour": 18, "minute": 13}
